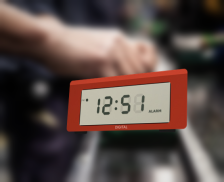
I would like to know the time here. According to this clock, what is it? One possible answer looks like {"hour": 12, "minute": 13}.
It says {"hour": 12, "minute": 51}
